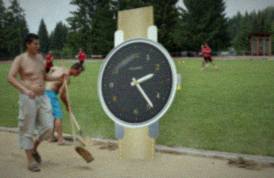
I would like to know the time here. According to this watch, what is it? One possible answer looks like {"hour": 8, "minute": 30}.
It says {"hour": 2, "minute": 24}
